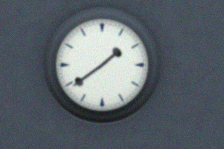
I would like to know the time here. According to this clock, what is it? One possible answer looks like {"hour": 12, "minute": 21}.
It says {"hour": 1, "minute": 39}
